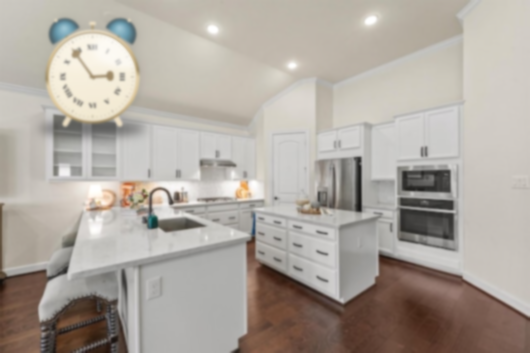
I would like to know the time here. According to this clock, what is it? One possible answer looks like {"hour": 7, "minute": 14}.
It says {"hour": 2, "minute": 54}
